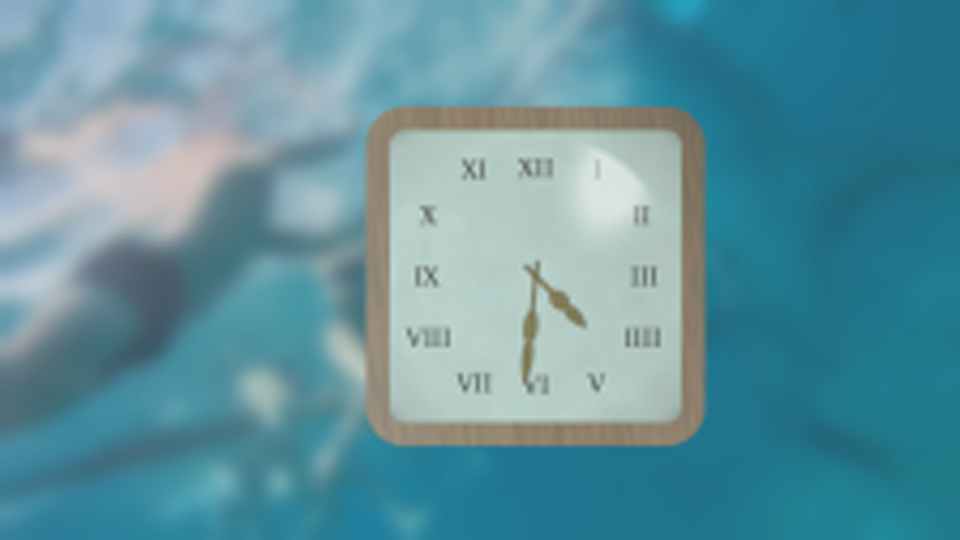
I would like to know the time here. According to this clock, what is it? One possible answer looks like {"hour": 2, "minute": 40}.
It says {"hour": 4, "minute": 31}
